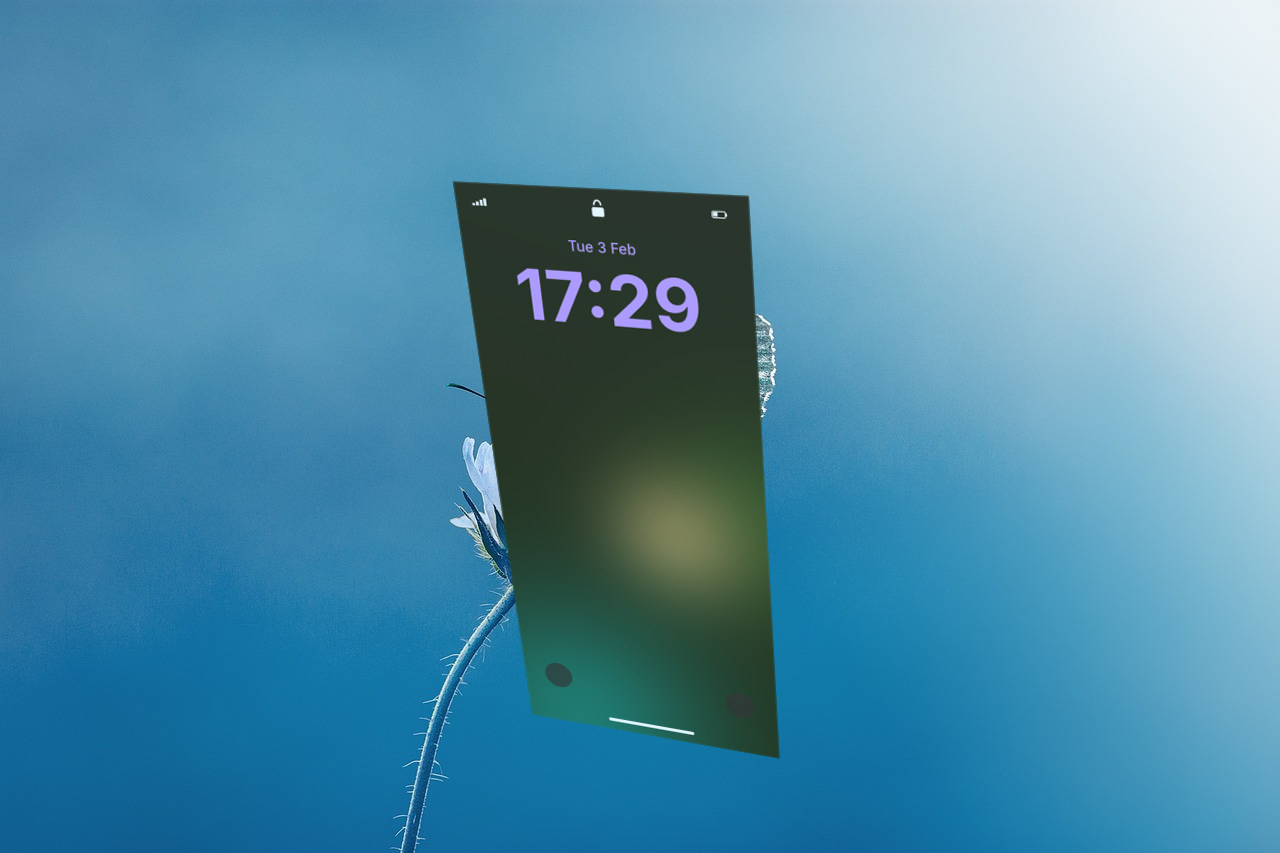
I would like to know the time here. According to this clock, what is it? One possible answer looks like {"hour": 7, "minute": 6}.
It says {"hour": 17, "minute": 29}
